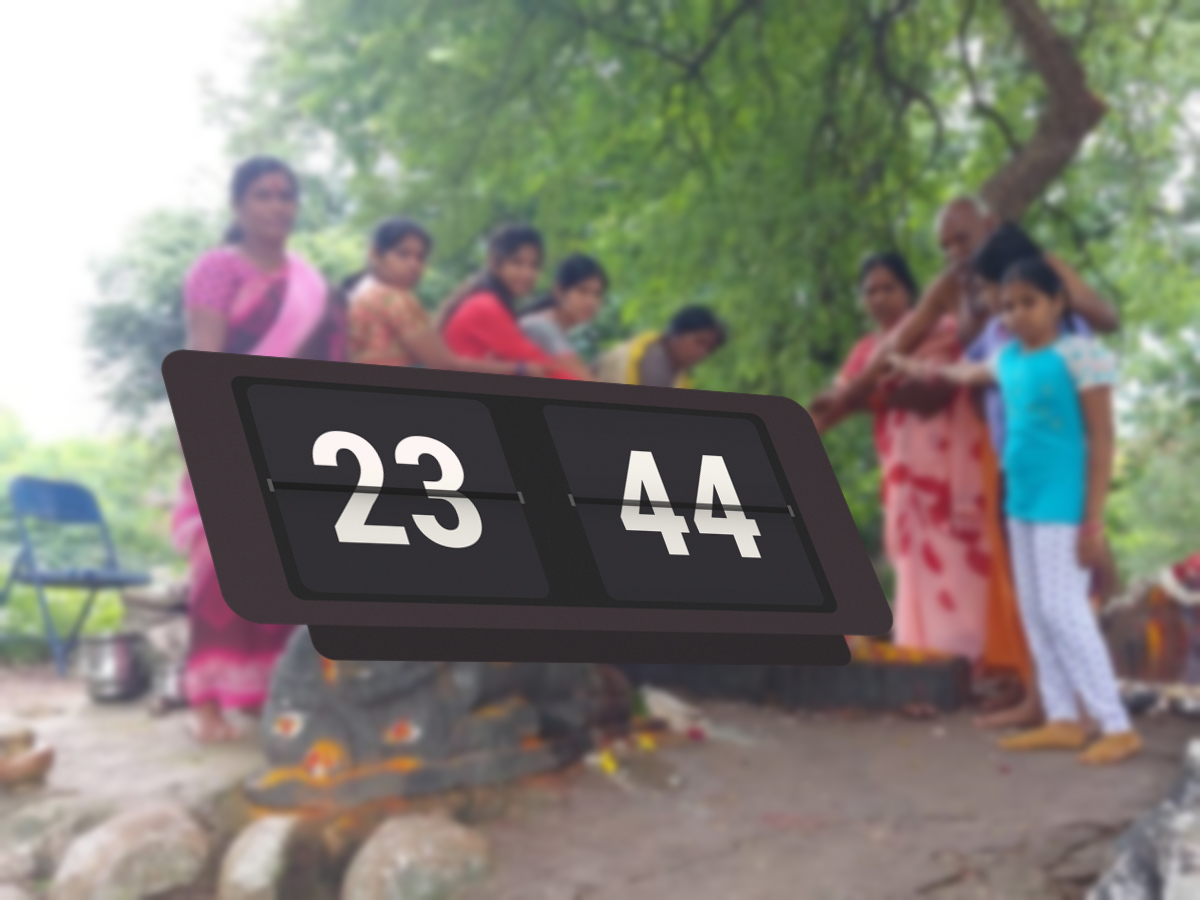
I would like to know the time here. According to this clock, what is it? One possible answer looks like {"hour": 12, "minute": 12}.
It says {"hour": 23, "minute": 44}
